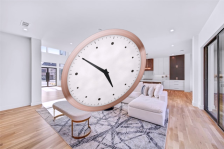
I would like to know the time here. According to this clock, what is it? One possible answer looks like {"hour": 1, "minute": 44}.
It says {"hour": 4, "minute": 50}
